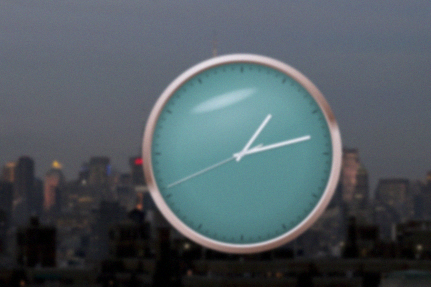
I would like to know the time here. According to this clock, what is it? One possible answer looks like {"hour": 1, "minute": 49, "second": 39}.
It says {"hour": 1, "minute": 12, "second": 41}
